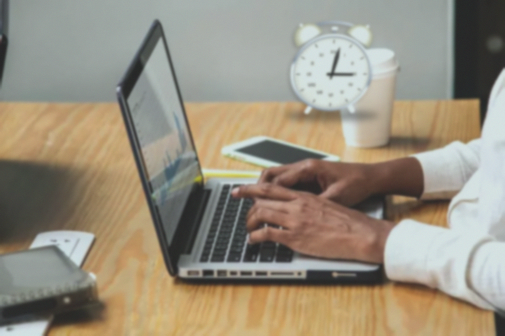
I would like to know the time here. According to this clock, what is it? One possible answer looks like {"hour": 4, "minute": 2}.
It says {"hour": 3, "minute": 2}
